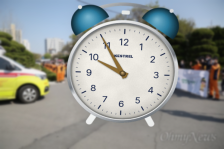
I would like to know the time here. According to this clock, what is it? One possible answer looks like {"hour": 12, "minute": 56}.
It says {"hour": 9, "minute": 55}
